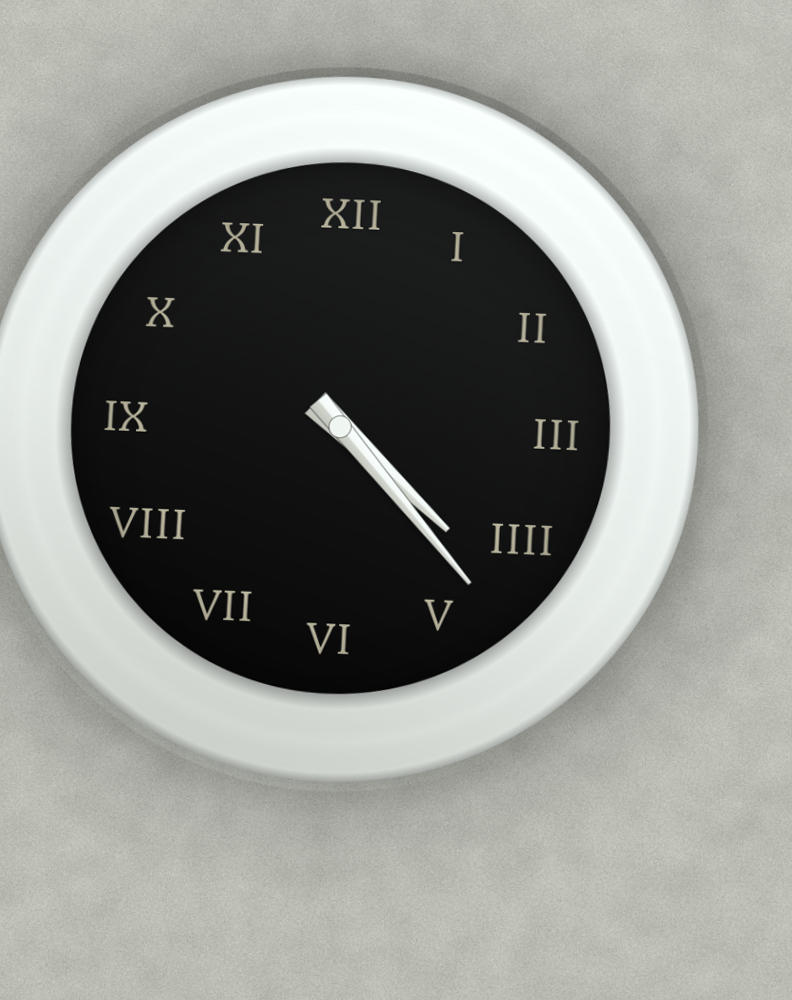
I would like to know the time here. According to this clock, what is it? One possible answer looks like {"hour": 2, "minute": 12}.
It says {"hour": 4, "minute": 23}
